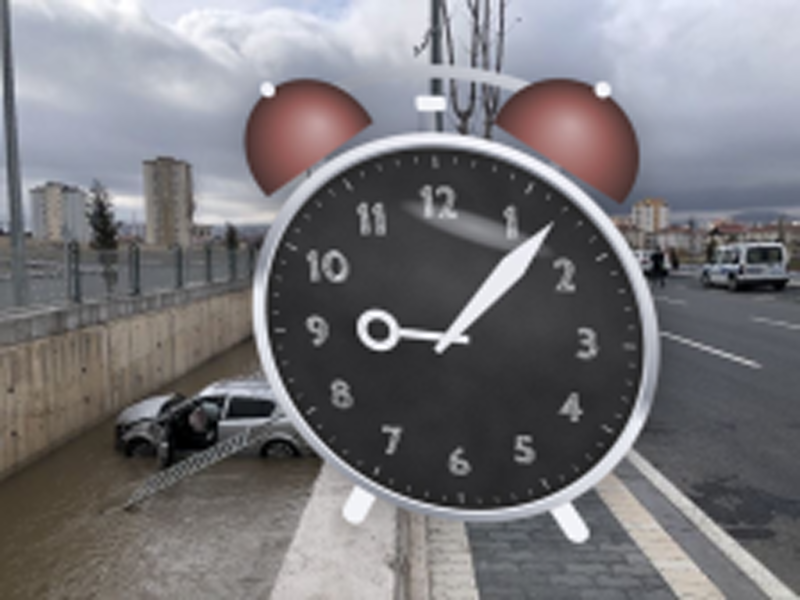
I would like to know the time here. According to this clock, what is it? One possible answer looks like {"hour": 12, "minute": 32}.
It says {"hour": 9, "minute": 7}
